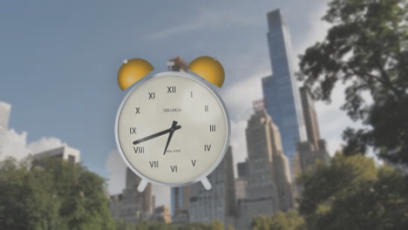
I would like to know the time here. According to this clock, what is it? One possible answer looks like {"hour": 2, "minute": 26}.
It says {"hour": 6, "minute": 42}
